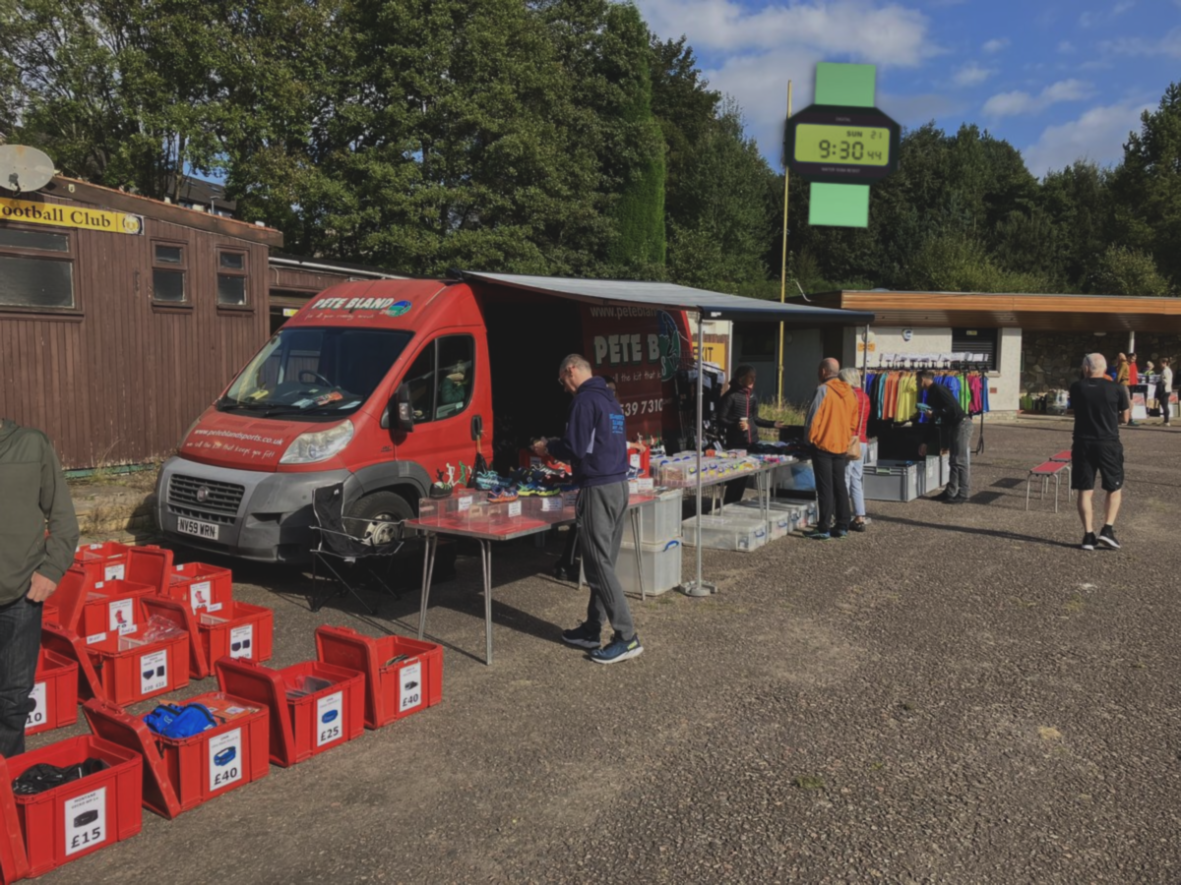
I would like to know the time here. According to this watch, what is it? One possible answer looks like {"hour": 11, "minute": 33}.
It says {"hour": 9, "minute": 30}
